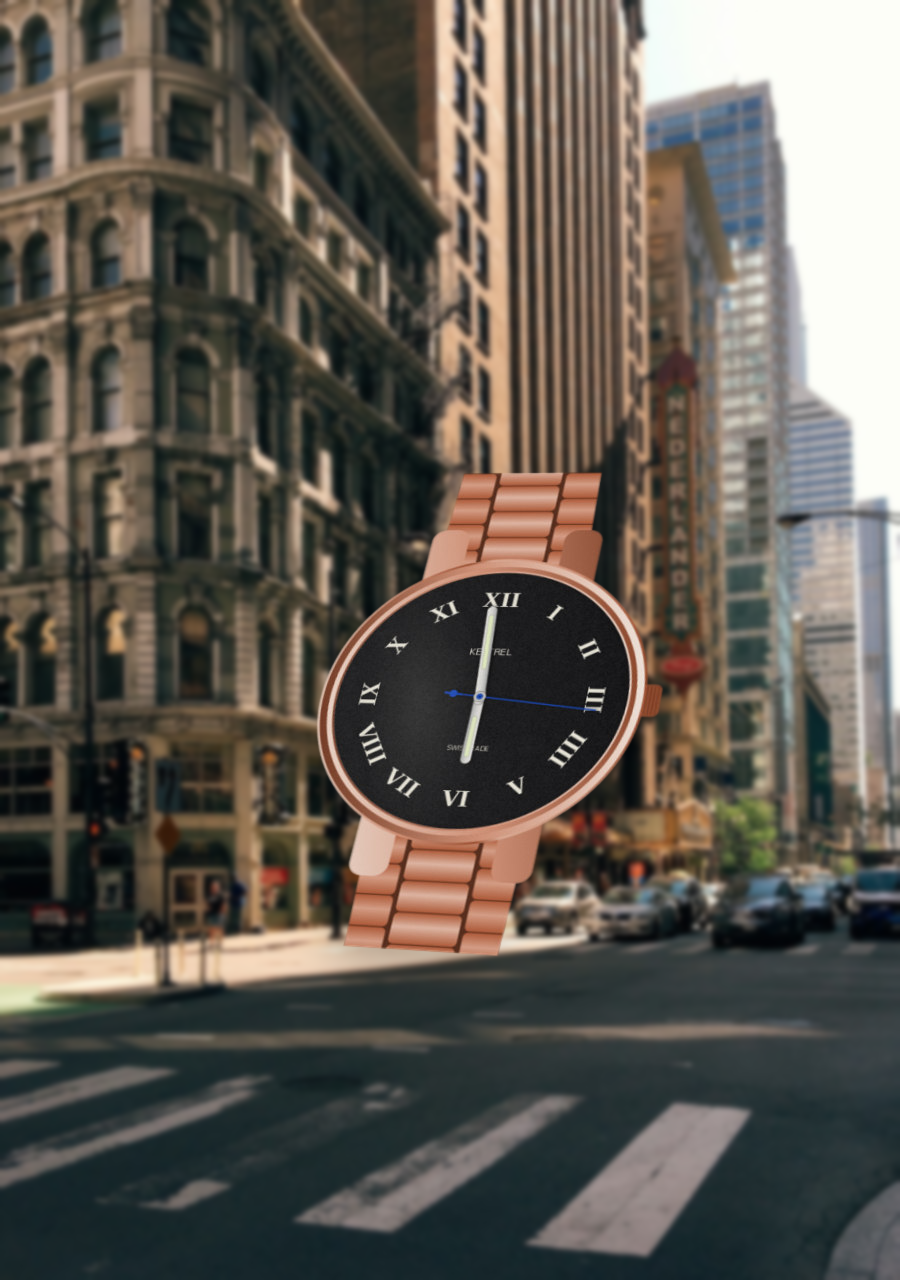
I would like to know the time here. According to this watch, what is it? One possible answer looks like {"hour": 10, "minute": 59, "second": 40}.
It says {"hour": 5, "minute": 59, "second": 16}
